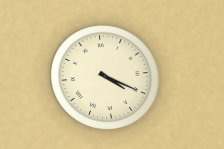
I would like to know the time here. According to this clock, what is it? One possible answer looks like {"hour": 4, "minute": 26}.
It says {"hour": 4, "minute": 20}
